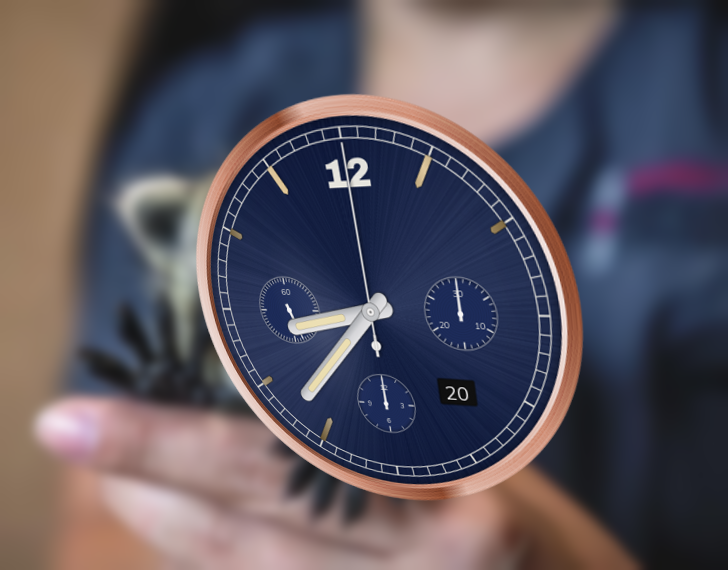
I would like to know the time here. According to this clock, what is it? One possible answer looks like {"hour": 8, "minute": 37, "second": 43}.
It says {"hour": 8, "minute": 37, "second": 27}
